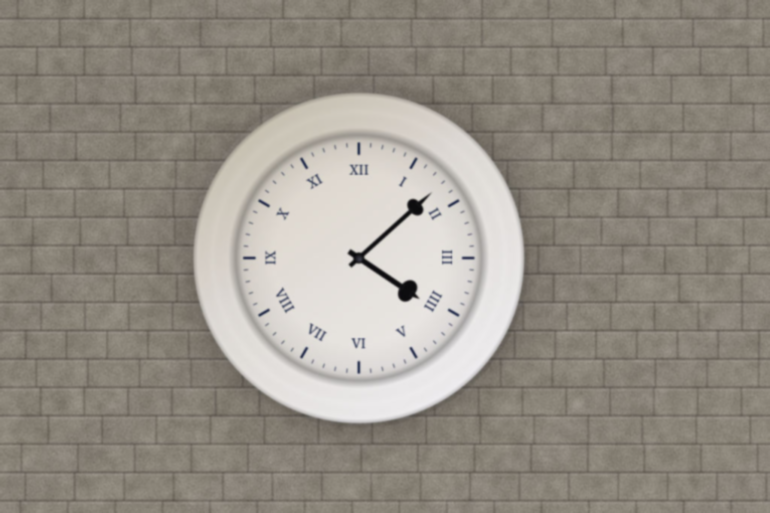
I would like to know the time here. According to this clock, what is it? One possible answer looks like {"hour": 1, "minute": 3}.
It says {"hour": 4, "minute": 8}
